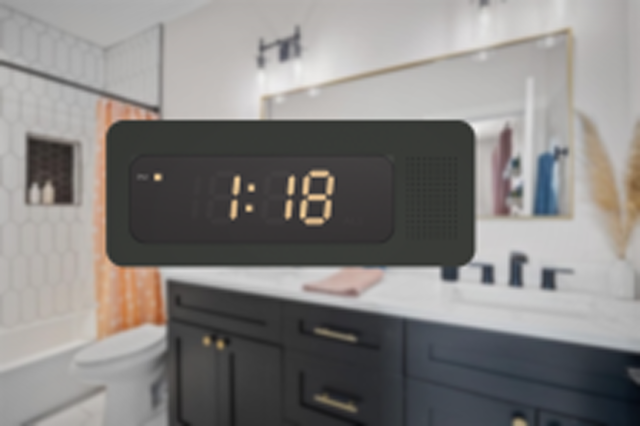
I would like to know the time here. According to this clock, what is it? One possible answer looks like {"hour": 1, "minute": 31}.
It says {"hour": 1, "minute": 18}
